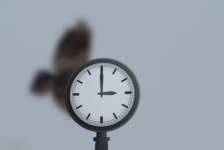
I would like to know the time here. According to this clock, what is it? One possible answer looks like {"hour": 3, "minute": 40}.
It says {"hour": 3, "minute": 0}
